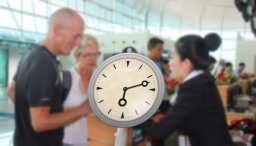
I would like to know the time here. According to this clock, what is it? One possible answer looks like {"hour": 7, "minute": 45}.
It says {"hour": 6, "minute": 12}
